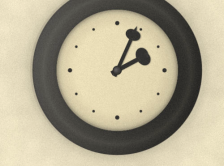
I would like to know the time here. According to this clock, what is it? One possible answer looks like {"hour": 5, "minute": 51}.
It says {"hour": 2, "minute": 4}
